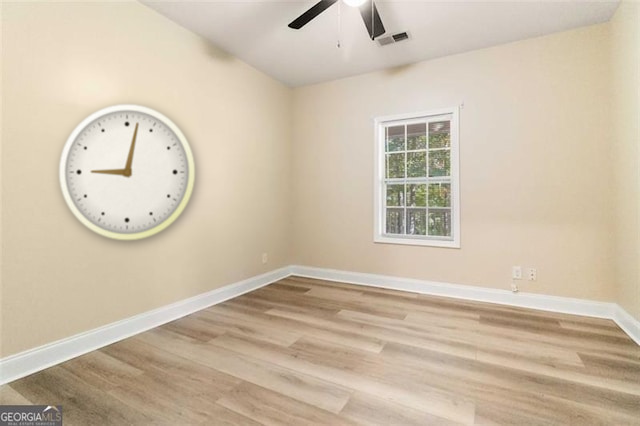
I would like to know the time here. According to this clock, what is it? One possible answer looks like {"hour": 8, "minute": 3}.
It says {"hour": 9, "minute": 2}
